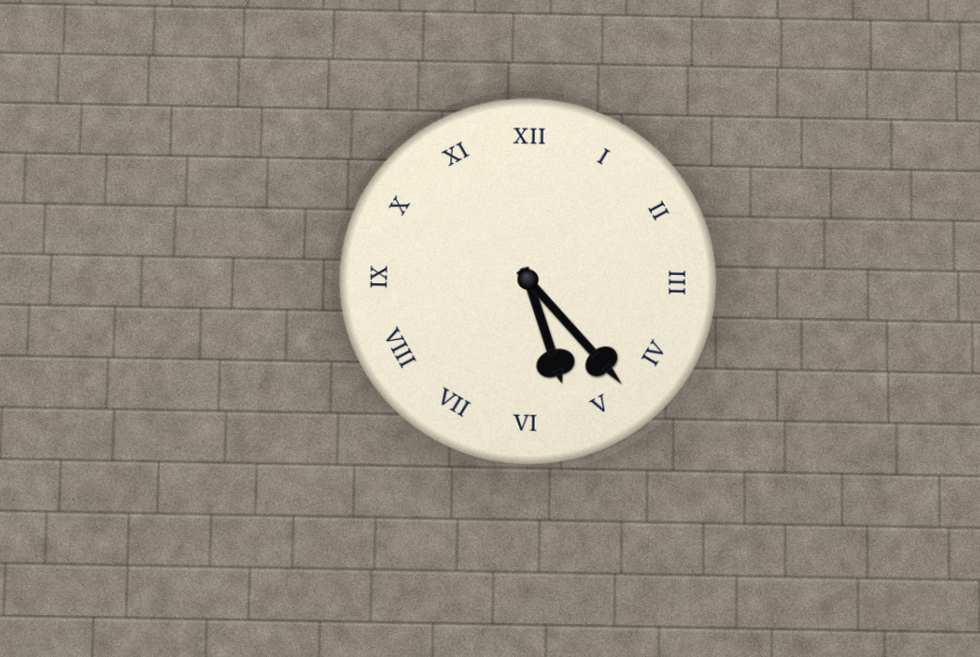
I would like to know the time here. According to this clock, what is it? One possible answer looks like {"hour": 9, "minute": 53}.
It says {"hour": 5, "minute": 23}
